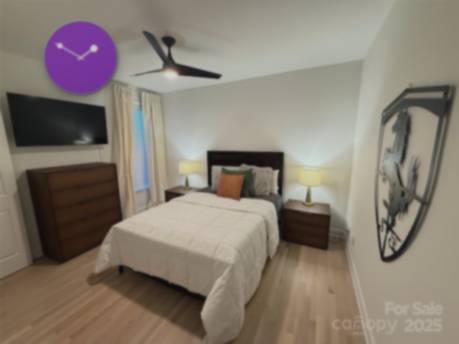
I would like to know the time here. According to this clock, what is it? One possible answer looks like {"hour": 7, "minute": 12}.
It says {"hour": 1, "minute": 50}
